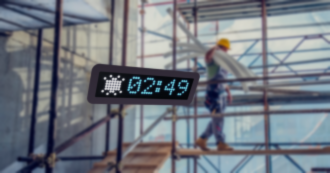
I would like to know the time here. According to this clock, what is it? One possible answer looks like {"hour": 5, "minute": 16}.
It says {"hour": 2, "minute": 49}
